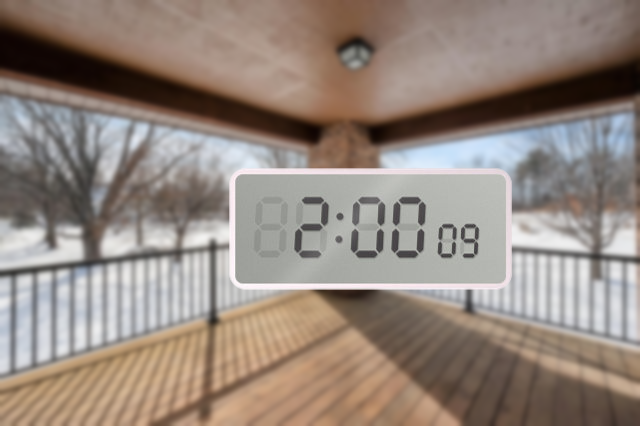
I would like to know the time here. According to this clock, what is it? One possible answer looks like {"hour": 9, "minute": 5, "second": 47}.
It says {"hour": 2, "minute": 0, "second": 9}
